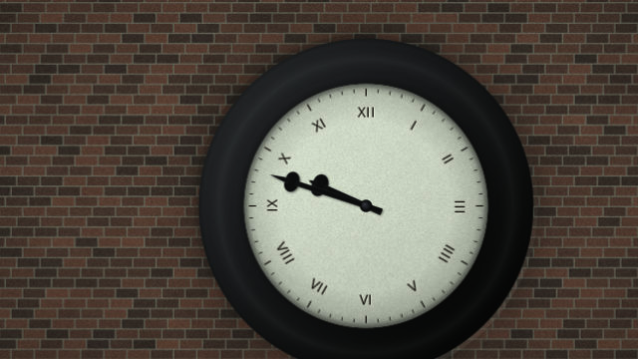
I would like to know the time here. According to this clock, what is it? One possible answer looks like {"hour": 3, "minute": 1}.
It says {"hour": 9, "minute": 48}
